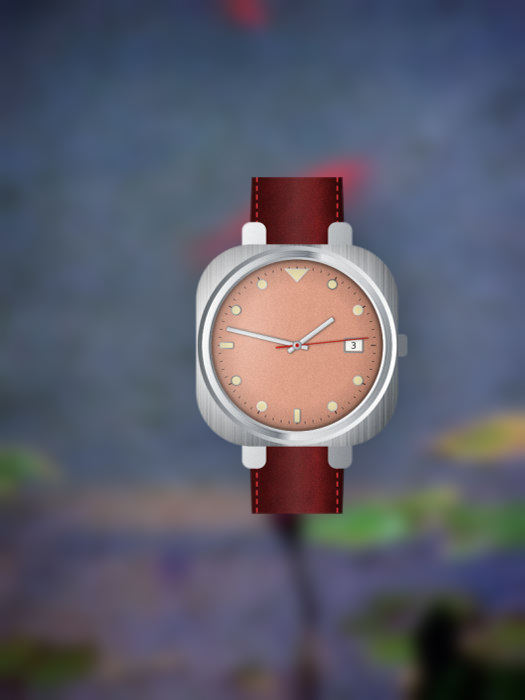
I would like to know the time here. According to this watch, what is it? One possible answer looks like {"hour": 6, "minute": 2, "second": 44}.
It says {"hour": 1, "minute": 47, "second": 14}
